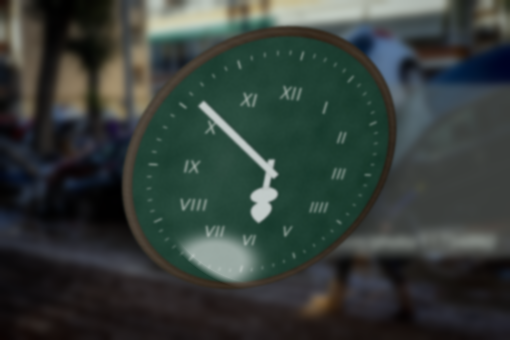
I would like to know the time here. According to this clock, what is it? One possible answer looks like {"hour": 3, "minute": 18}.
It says {"hour": 5, "minute": 51}
